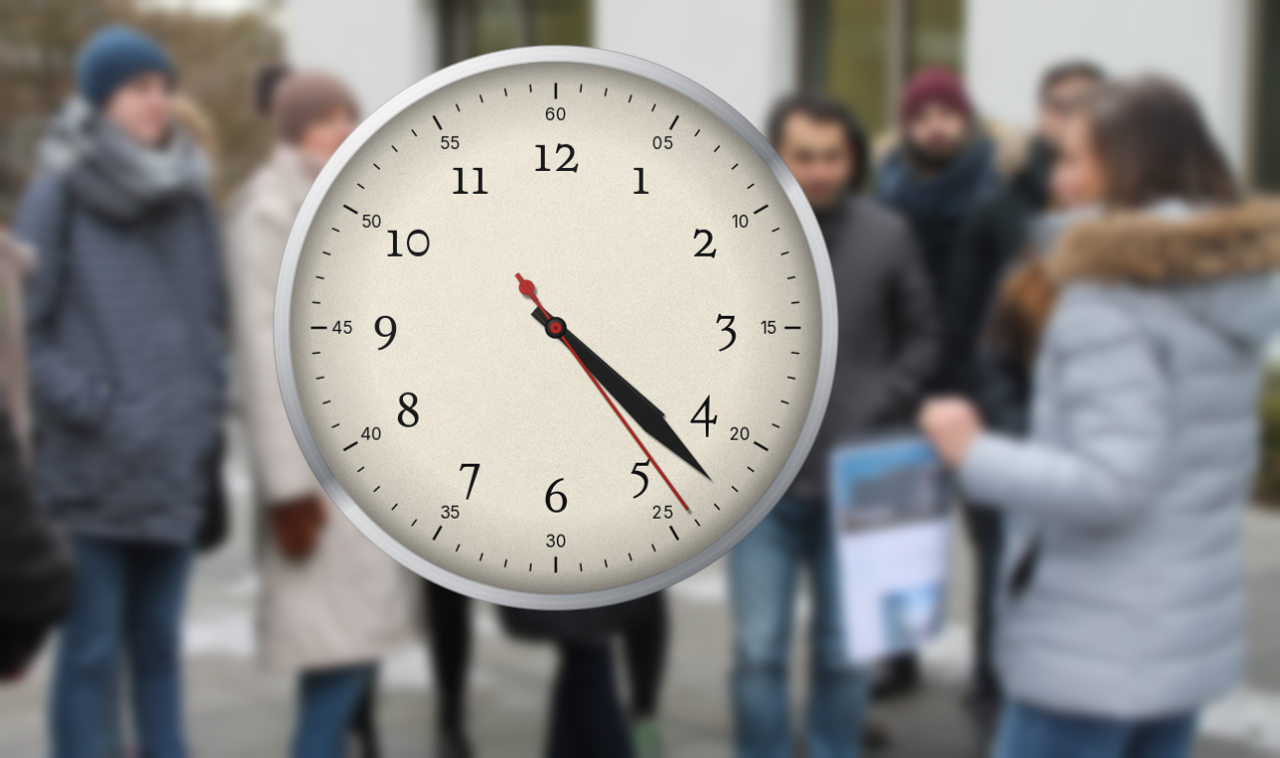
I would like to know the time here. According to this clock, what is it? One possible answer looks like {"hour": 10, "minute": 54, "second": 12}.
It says {"hour": 4, "minute": 22, "second": 24}
